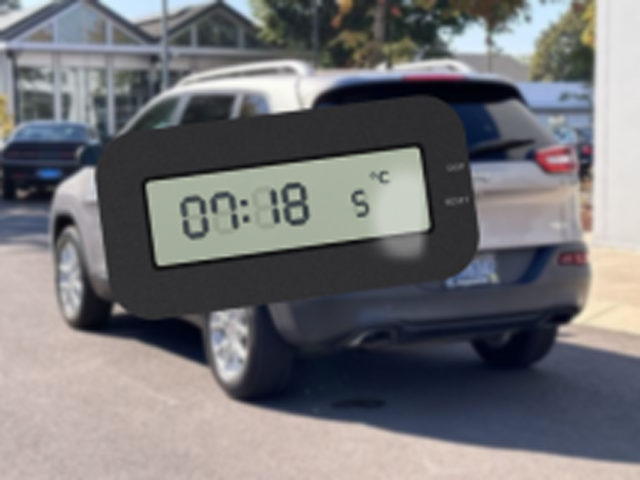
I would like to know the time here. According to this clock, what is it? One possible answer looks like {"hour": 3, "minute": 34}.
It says {"hour": 7, "minute": 18}
